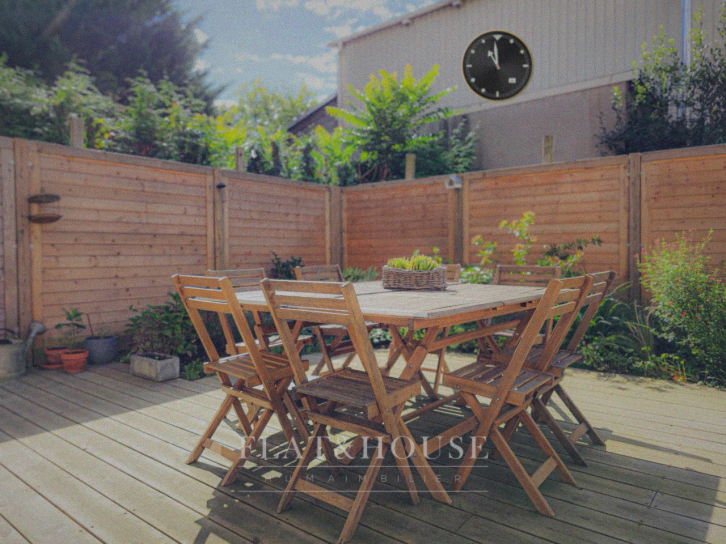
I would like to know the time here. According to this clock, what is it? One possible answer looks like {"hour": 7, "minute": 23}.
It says {"hour": 10, "minute": 59}
